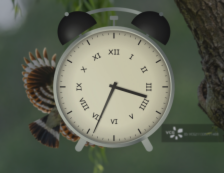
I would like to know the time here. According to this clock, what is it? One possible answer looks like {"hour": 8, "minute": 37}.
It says {"hour": 3, "minute": 34}
